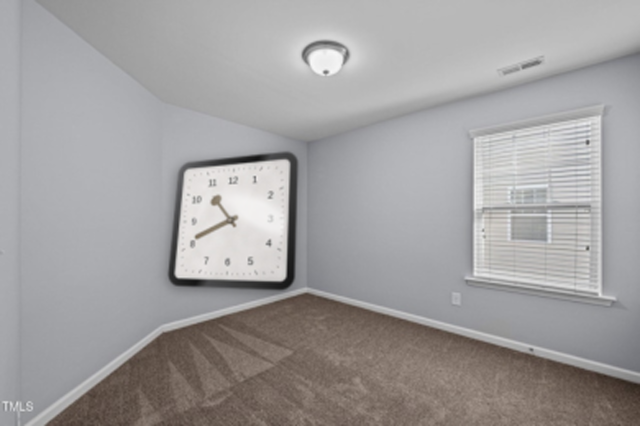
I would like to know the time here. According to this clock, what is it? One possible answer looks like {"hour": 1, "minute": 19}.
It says {"hour": 10, "minute": 41}
